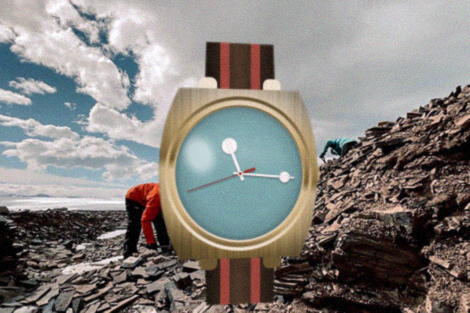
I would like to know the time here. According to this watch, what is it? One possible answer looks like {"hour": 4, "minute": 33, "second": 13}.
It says {"hour": 11, "minute": 15, "second": 42}
